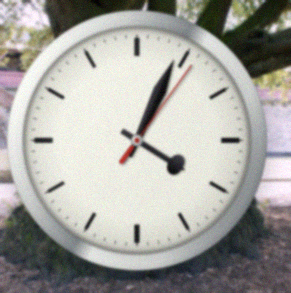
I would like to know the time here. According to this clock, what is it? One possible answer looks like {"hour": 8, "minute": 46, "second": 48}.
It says {"hour": 4, "minute": 4, "second": 6}
